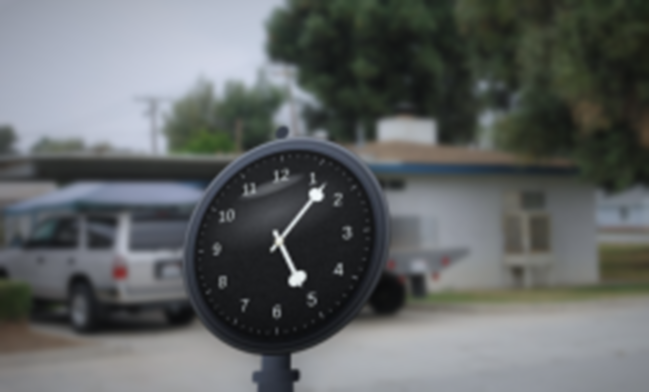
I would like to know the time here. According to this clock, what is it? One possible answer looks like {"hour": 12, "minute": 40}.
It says {"hour": 5, "minute": 7}
